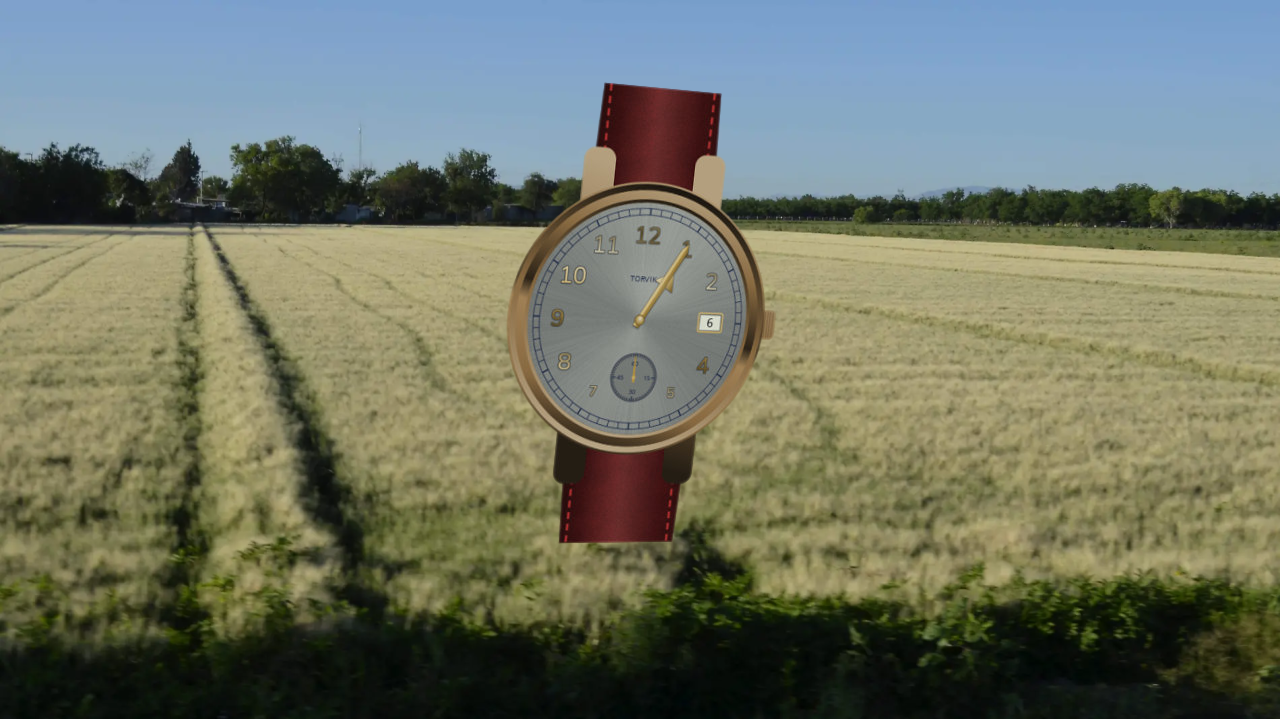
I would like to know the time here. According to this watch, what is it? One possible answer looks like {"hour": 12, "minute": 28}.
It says {"hour": 1, "minute": 5}
